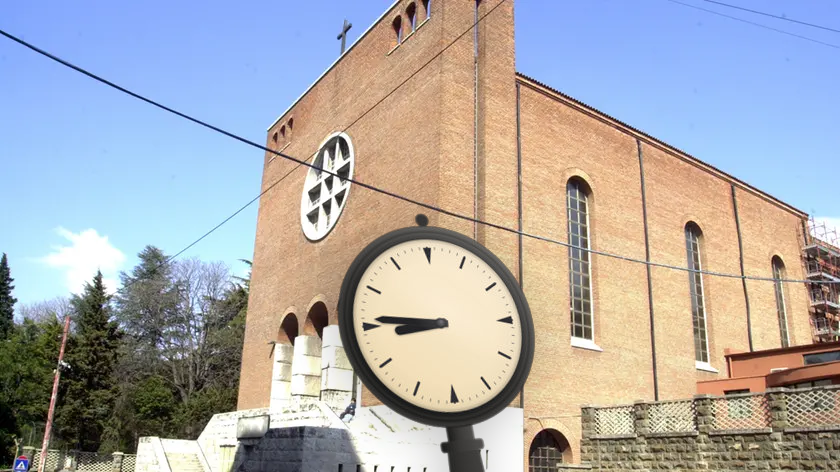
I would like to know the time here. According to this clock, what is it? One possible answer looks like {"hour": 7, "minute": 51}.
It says {"hour": 8, "minute": 46}
